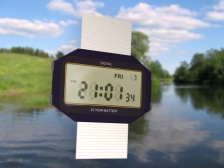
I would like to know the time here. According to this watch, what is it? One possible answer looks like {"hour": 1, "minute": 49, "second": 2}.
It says {"hour": 21, "minute": 1, "second": 34}
